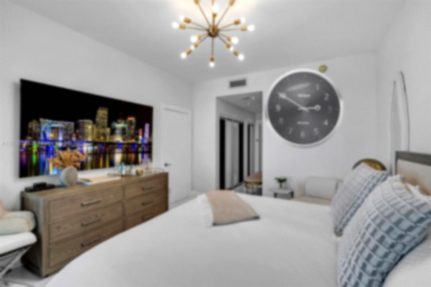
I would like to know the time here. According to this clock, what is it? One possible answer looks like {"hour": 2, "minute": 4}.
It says {"hour": 2, "minute": 50}
